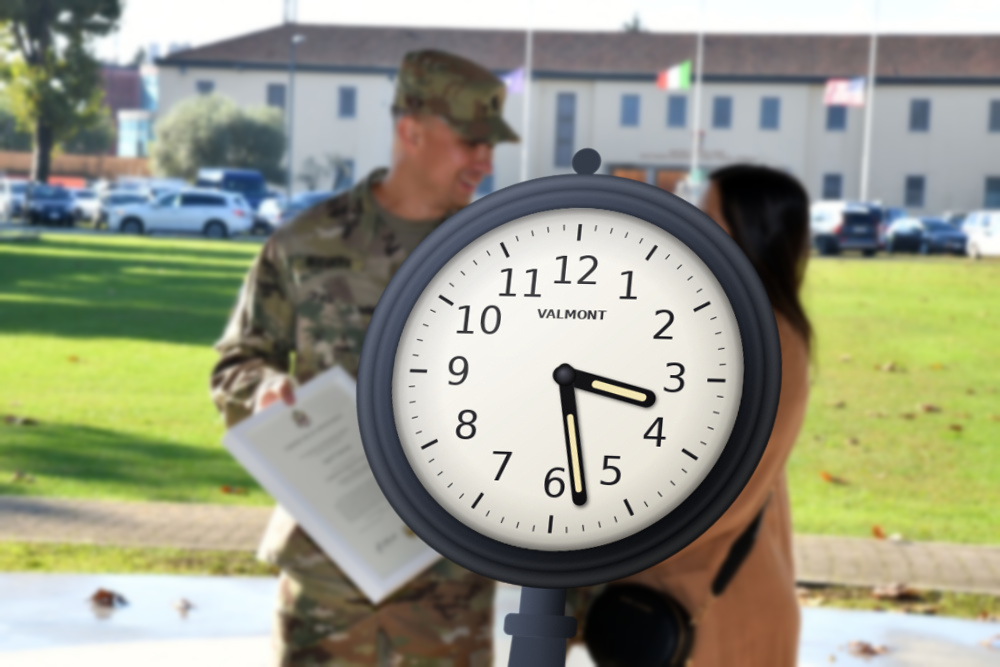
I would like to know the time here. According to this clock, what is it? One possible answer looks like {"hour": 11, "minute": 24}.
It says {"hour": 3, "minute": 28}
